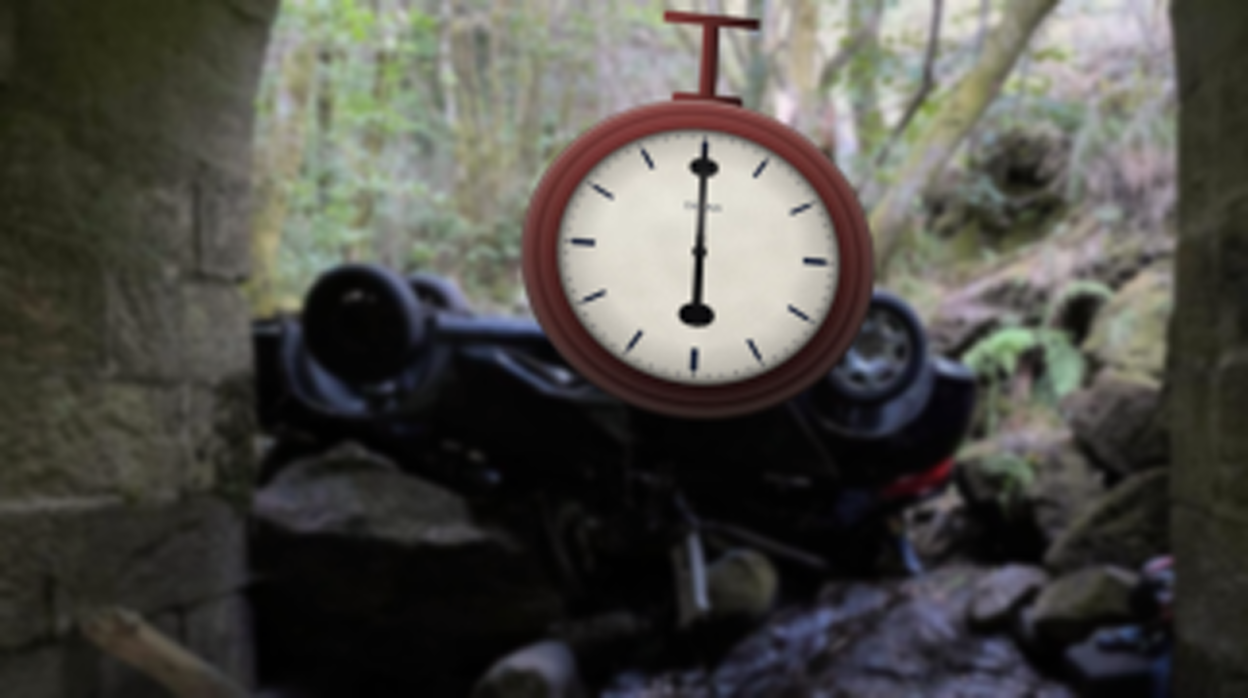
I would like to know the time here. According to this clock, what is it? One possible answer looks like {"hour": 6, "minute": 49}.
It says {"hour": 6, "minute": 0}
